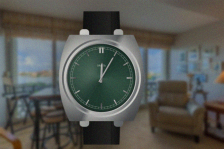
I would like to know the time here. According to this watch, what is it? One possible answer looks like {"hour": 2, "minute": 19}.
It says {"hour": 12, "minute": 5}
